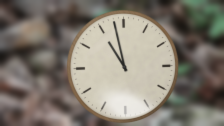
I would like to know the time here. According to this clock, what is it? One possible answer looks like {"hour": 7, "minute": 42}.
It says {"hour": 10, "minute": 58}
